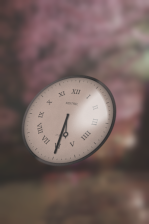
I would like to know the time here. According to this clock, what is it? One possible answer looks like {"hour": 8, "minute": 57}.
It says {"hour": 5, "minute": 30}
